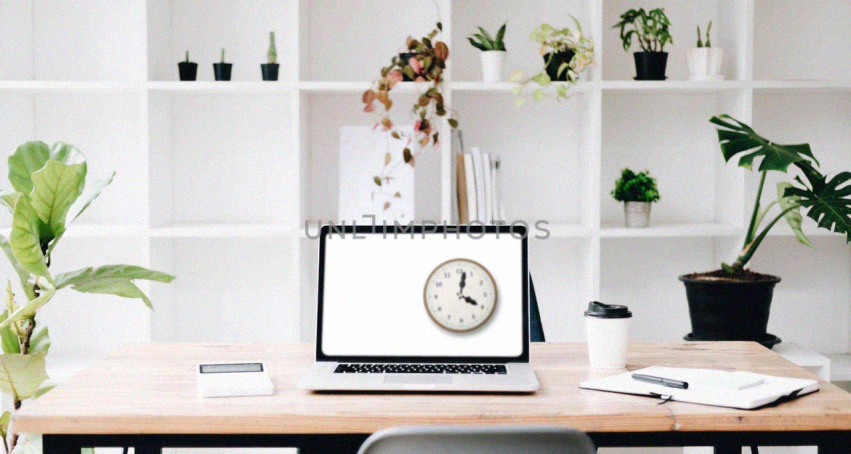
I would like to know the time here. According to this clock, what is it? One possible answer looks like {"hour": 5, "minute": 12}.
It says {"hour": 4, "minute": 2}
